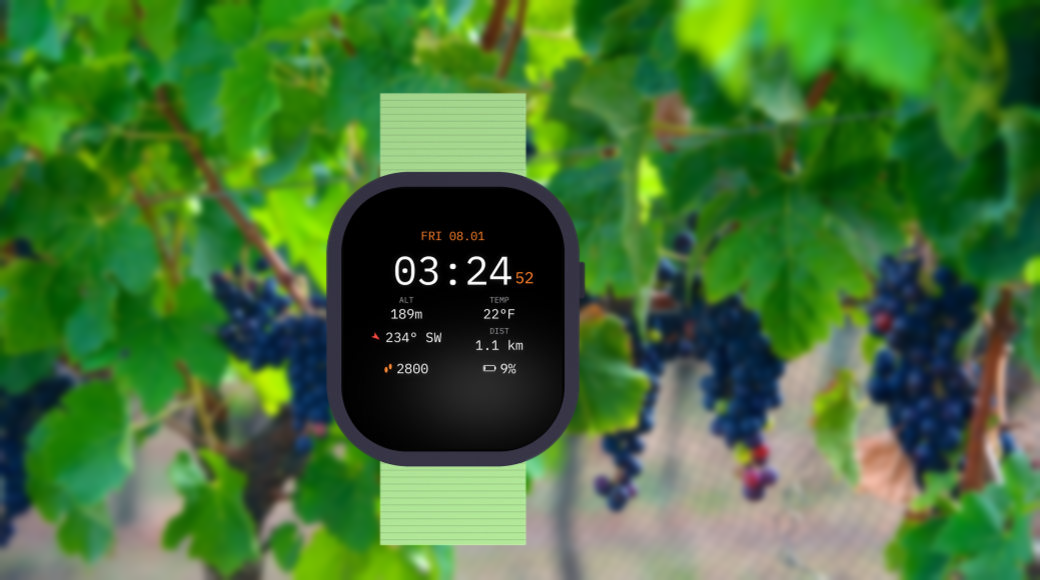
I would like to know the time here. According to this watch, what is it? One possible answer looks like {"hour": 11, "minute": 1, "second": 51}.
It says {"hour": 3, "minute": 24, "second": 52}
